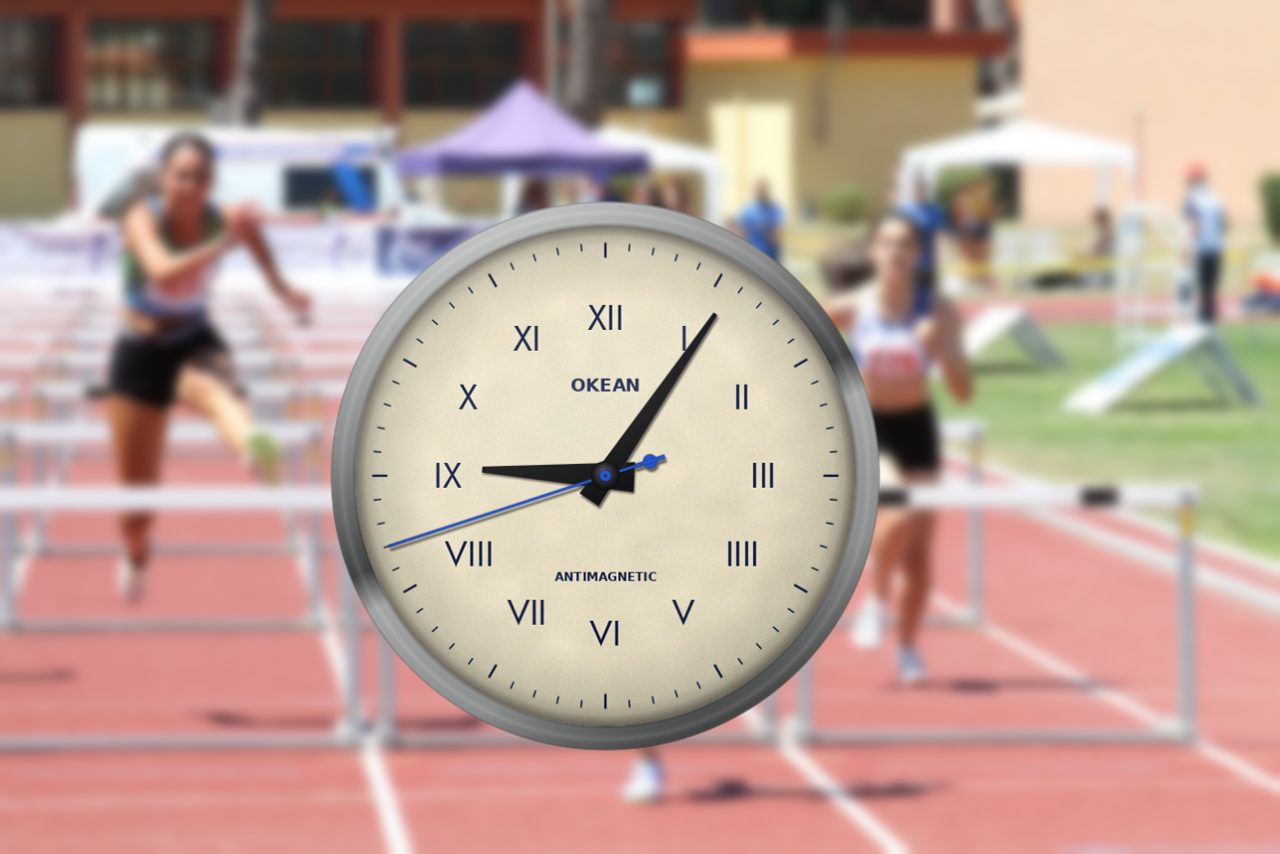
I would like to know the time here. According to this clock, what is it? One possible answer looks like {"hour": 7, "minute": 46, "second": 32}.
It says {"hour": 9, "minute": 5, "second": 42}
